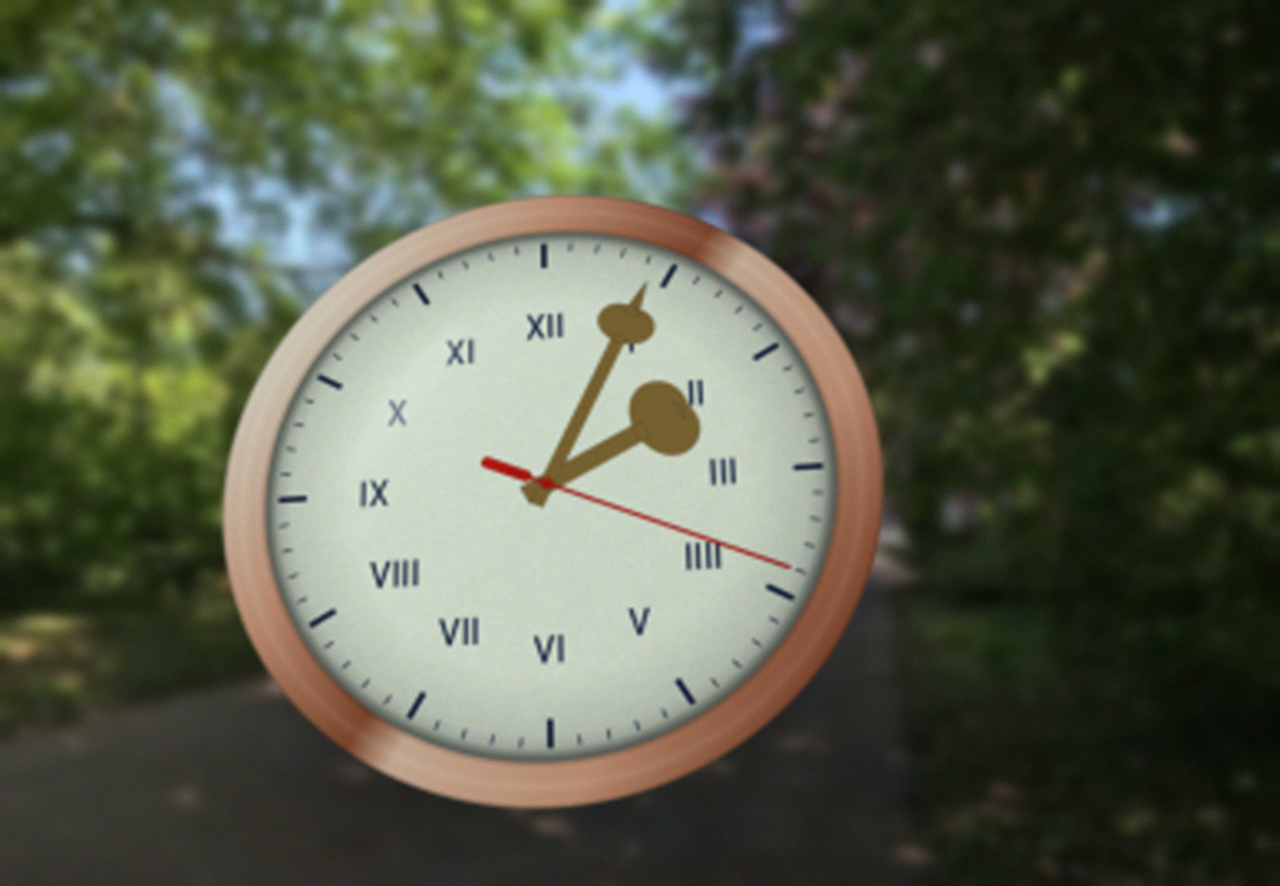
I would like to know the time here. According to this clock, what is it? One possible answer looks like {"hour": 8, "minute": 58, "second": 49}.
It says {"hour": 2, "minute": 4, "second": 19}
